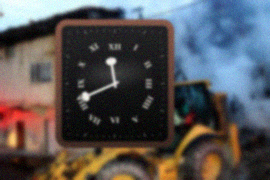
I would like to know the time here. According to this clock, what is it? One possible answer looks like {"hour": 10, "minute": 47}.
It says {"hour": 11, "minute": 41}
